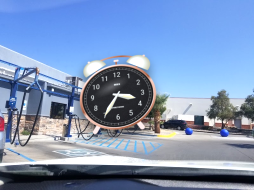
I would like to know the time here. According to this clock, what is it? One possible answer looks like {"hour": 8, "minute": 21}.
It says {"hour": 3, "minute": 35}
